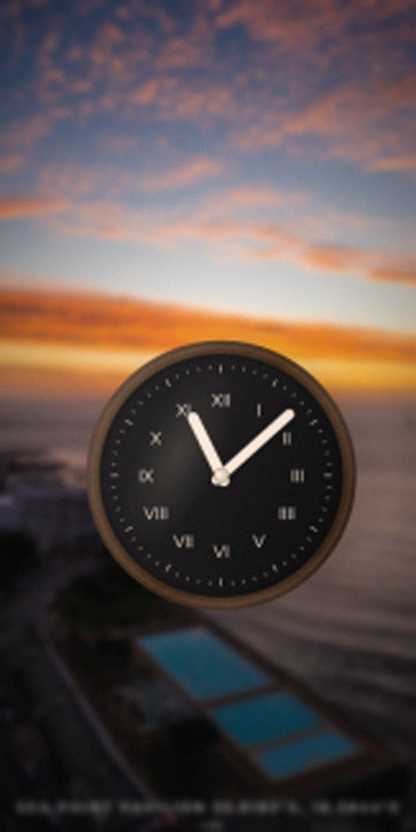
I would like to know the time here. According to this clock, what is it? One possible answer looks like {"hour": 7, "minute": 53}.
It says {"hour": 11, "minute": 8}
